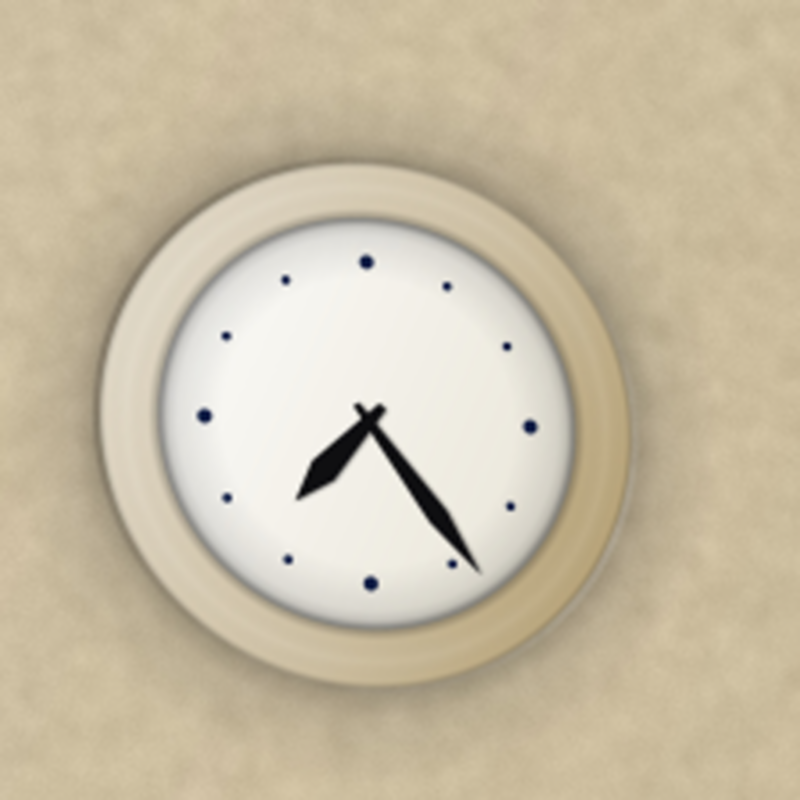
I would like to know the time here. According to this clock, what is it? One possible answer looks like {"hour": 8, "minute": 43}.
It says {"hour": 7, "minute": 24}
